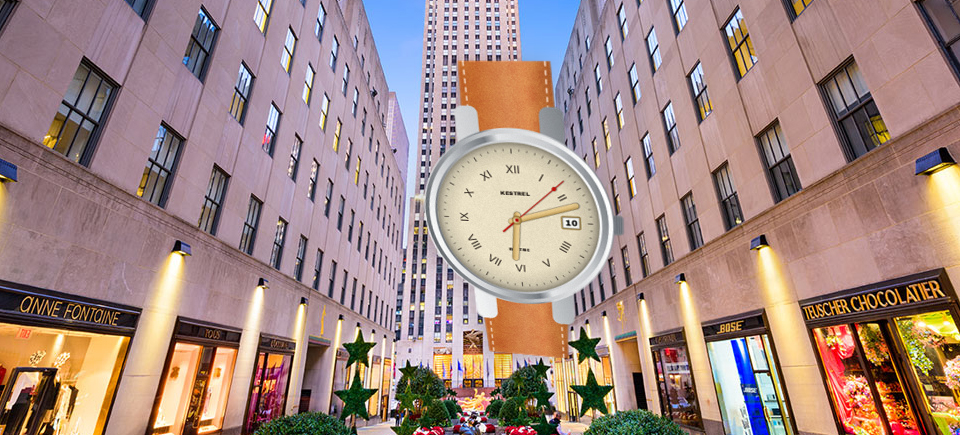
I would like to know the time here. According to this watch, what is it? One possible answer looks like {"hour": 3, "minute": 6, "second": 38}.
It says {"hour": 6, "minute": 12, "second": 8}
